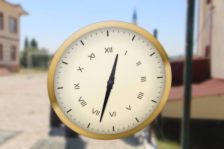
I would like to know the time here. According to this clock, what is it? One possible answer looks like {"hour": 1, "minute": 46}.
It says {"hour": 12, "minute": 33}
